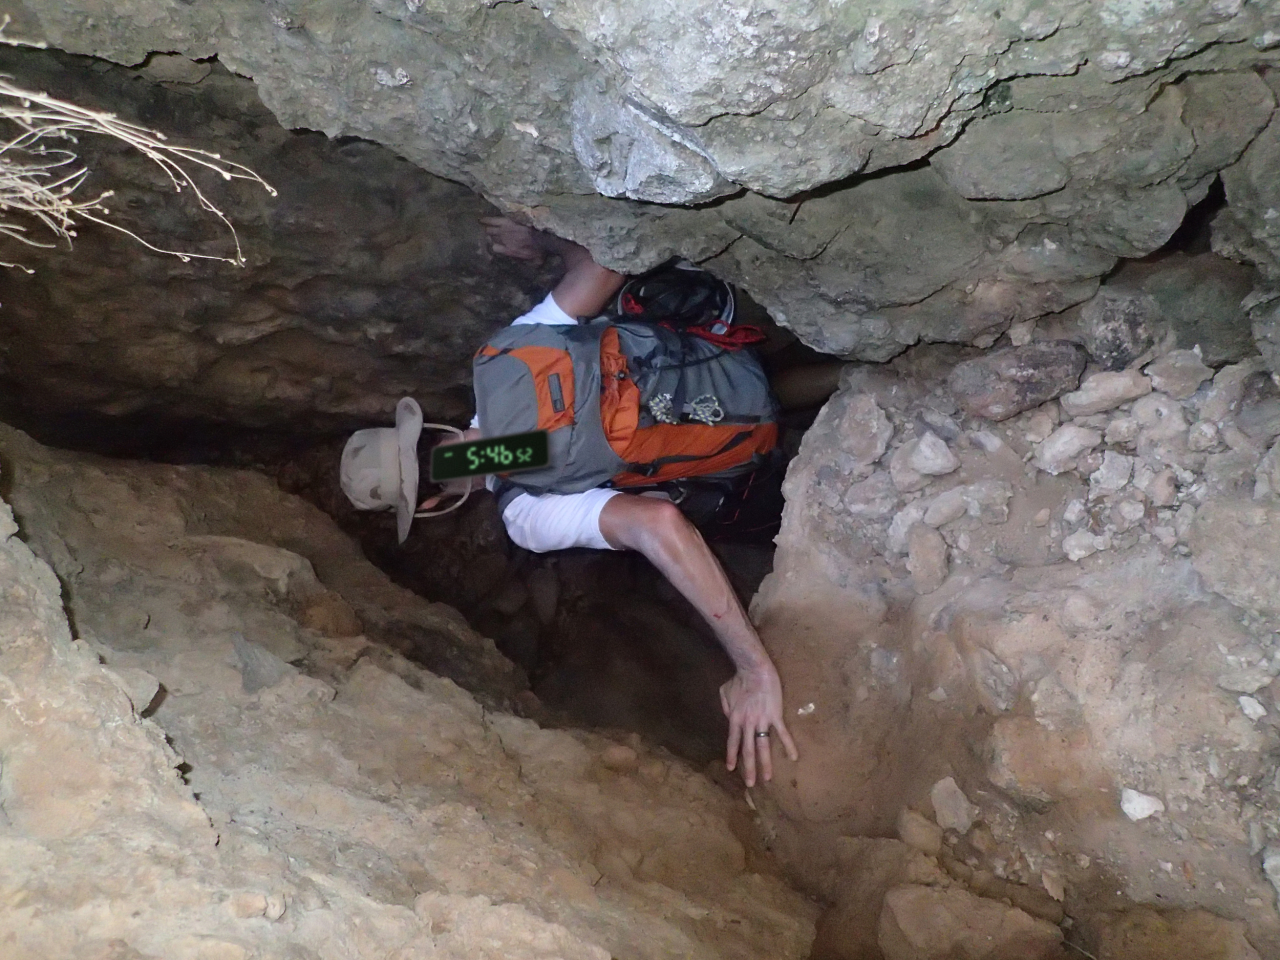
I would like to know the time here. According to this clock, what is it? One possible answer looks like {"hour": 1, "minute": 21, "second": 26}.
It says {"hour": 5, "minute": 46, "second": 52}
